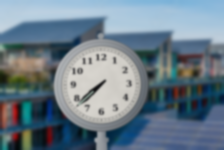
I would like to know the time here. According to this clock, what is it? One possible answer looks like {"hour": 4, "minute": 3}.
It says {"hour": 7, "minute": 38}
